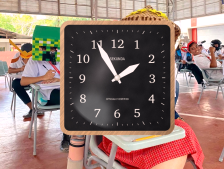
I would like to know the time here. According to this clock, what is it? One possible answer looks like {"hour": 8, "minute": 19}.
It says {"hour": 1, "minute": 55}
